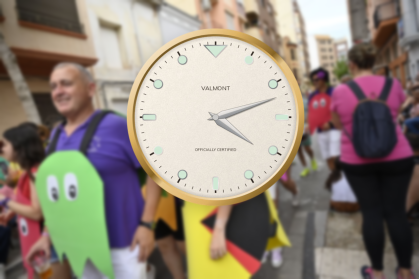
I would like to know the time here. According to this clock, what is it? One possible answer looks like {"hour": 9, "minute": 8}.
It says {"hour": 4, "minute": 12}
